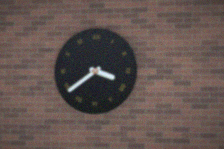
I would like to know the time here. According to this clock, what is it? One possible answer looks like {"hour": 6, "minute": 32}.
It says {"hour": 3, "minute": 39}
